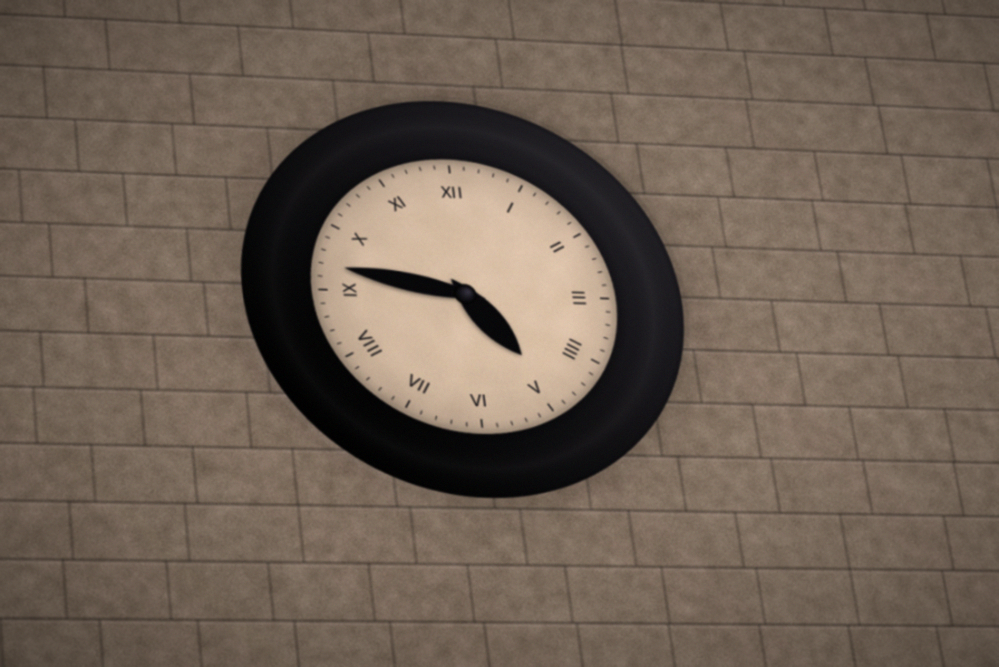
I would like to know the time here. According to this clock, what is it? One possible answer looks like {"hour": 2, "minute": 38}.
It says {"hour": 4, "minute": 47}
